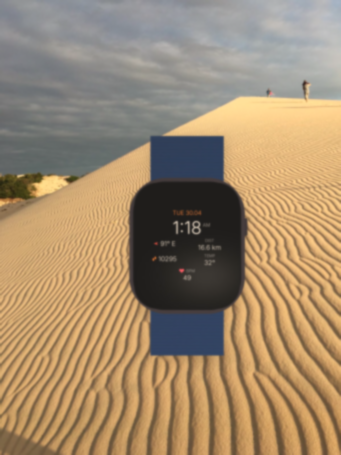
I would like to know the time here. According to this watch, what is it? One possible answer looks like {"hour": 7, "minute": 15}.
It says {"hour": 1, "minute": 18}
